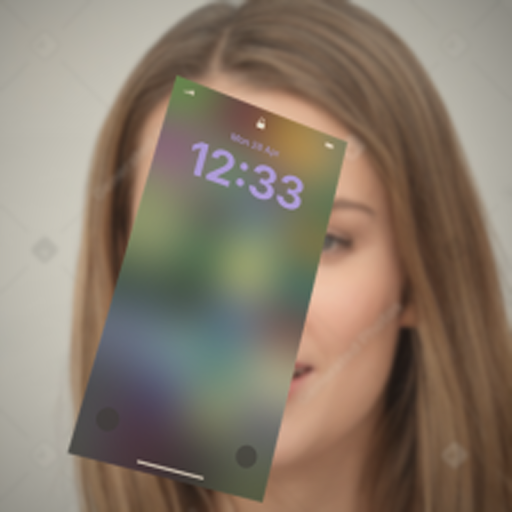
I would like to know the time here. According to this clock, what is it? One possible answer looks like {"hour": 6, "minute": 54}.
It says {"hour": 12, "minute": 33}
